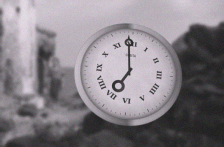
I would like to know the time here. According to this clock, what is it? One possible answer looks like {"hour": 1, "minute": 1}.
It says {"hour": 6, "minute": 59}
